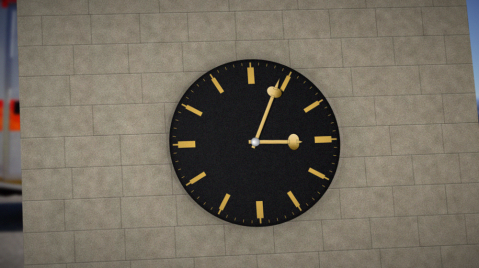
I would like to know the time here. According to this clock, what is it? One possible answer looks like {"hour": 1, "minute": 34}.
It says {"hour": 3, "minute": 4}
